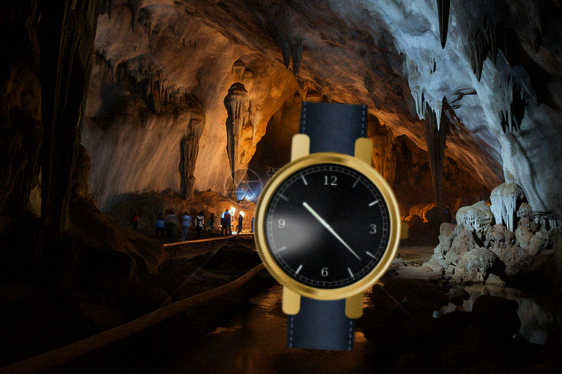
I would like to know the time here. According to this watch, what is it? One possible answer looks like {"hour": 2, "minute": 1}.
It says {"hour": 10, "minute": 22}
